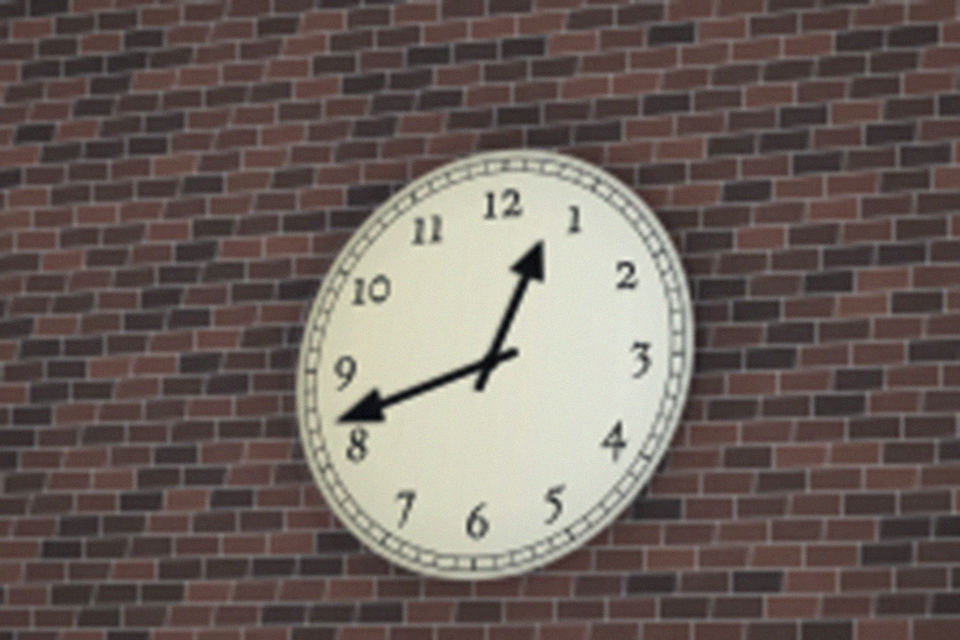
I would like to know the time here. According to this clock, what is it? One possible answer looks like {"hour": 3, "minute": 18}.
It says {"hour": 12, "minute": 42}
